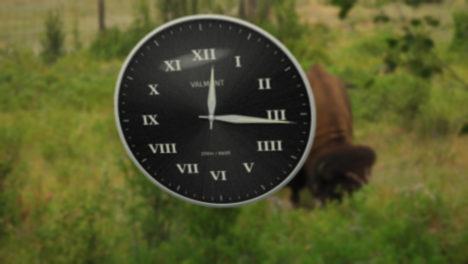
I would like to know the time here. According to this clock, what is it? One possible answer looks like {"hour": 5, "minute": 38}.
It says {"hour": 12, "minute": 16}
